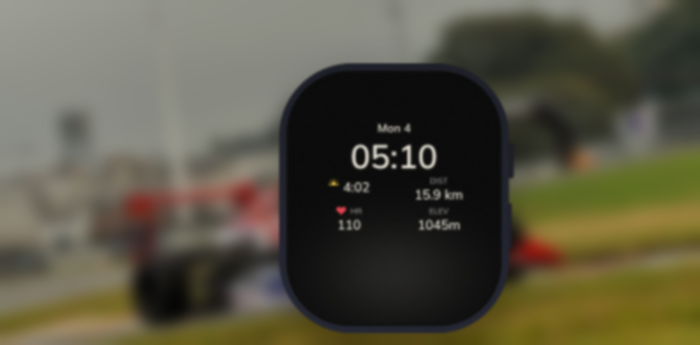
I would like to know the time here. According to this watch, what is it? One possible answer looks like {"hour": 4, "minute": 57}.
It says {"hour": 5, "minute": 10}
